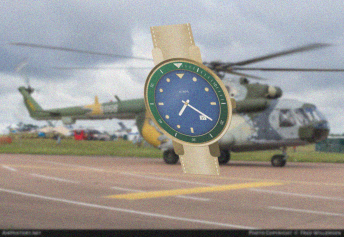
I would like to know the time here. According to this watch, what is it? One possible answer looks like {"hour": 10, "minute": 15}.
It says {"hour": 7, "minute": 21}
